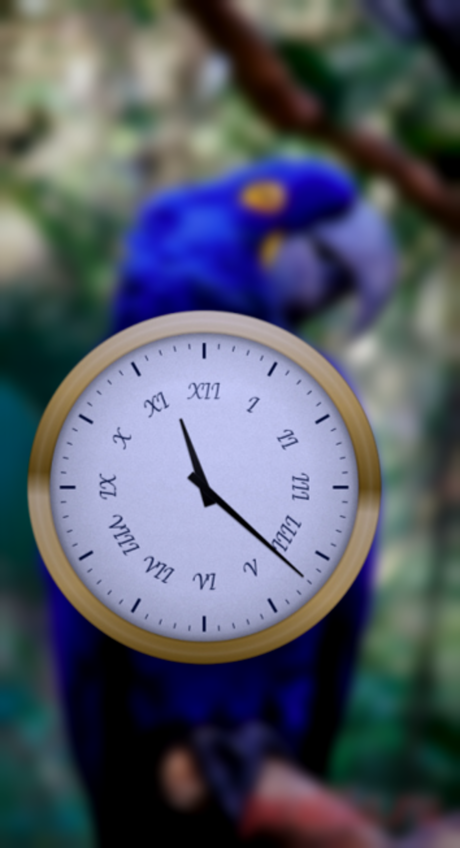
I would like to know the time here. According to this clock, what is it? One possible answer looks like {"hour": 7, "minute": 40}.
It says {"hour": 11, "minute": 22}
